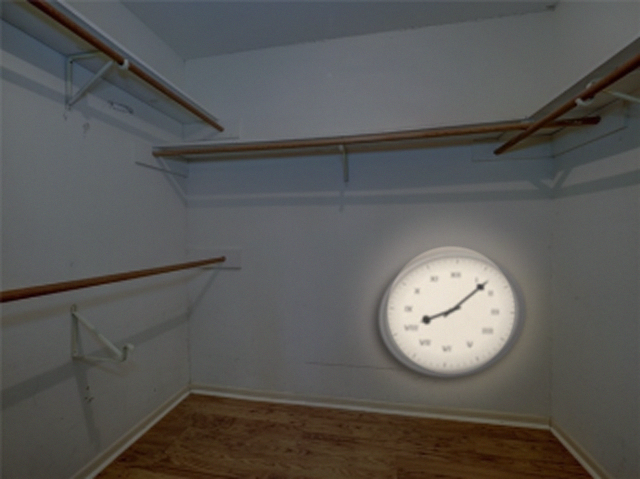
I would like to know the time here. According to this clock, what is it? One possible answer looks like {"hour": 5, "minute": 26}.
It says {"hour": 8, "minute": 7}
